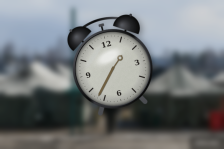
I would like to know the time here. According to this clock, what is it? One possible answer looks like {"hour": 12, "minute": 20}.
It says {"hour": 1, "minute": 37}
